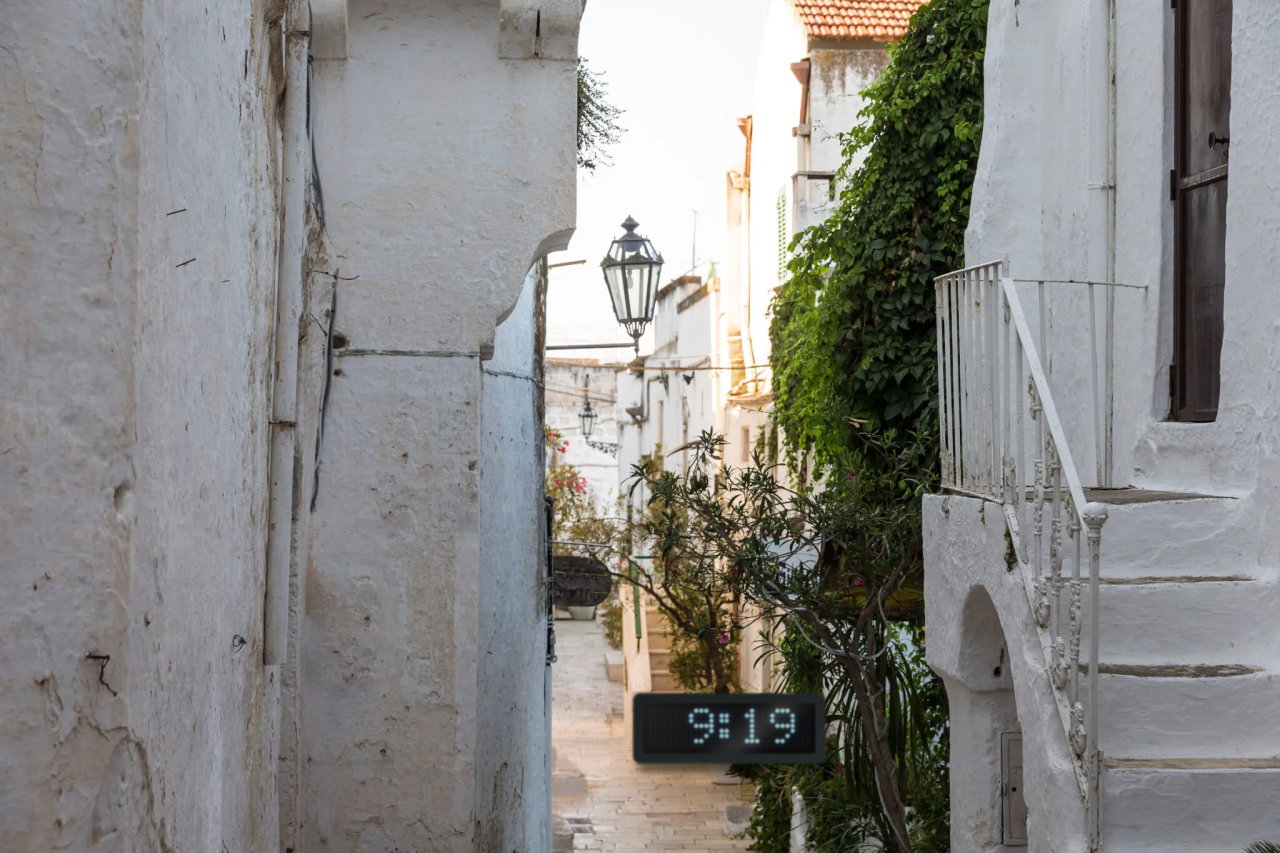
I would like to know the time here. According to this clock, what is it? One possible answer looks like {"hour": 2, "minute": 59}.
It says {"hour": 9, "minute": 19}
